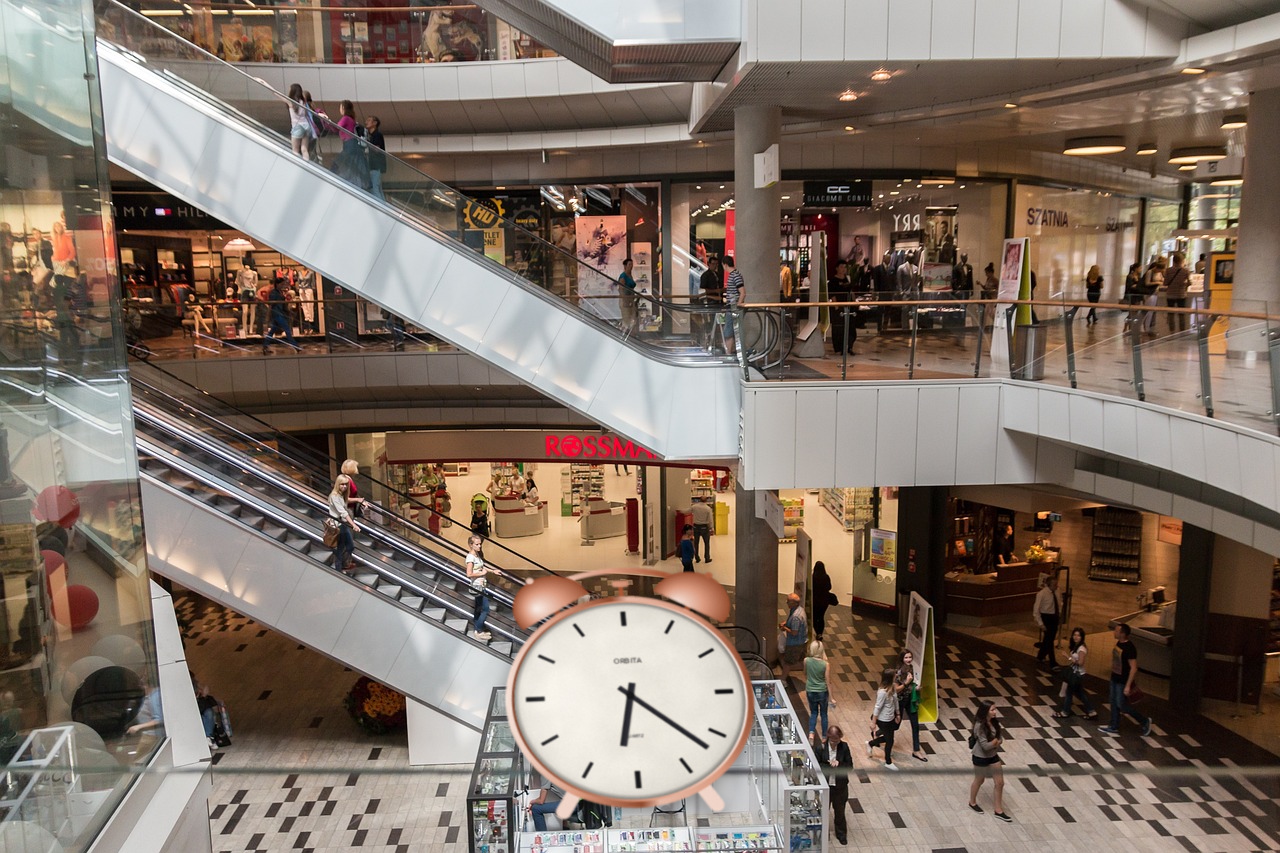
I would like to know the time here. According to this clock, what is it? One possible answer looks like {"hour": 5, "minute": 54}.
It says {"hour": 6, "minute": 22}
